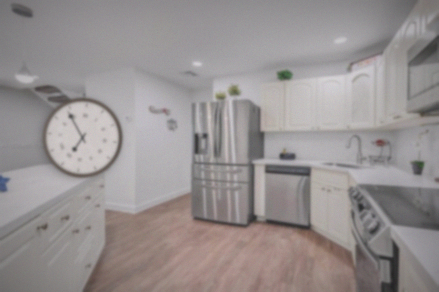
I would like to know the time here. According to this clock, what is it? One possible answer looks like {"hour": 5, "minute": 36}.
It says {"hour": 6, "minute": 54}
